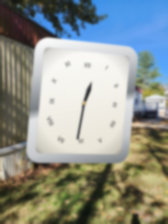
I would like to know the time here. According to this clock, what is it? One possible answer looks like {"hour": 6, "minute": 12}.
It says {"hour": 12, "minute": 31}
